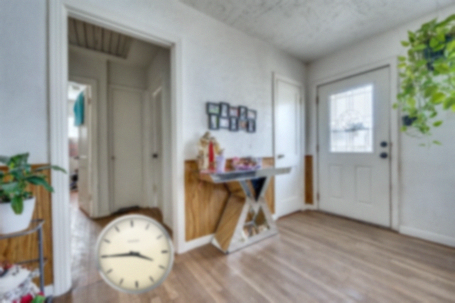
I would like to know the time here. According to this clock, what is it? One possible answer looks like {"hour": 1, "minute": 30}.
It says {"hour": 3, "minute": 45}
